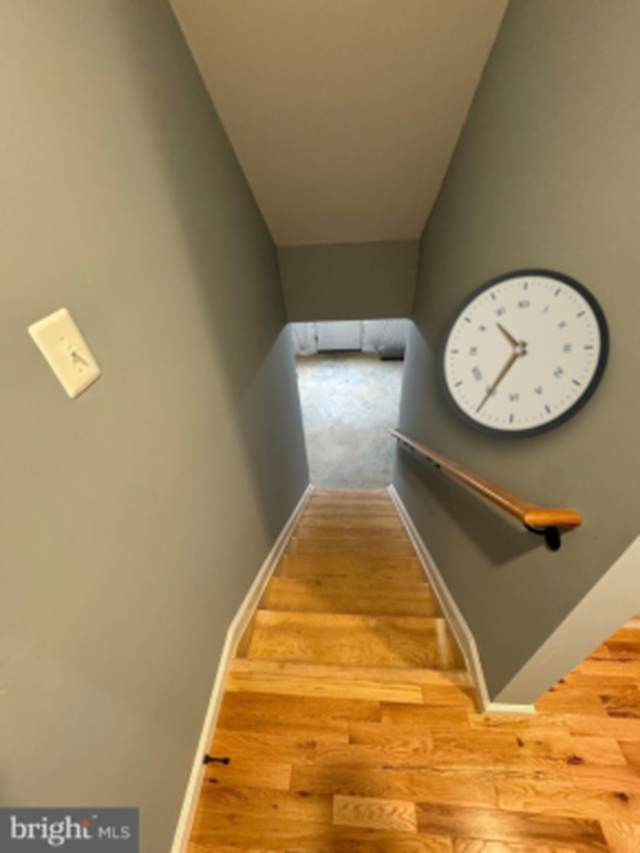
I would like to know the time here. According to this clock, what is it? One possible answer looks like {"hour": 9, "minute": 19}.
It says {"hour": 10, "minute": 35}
